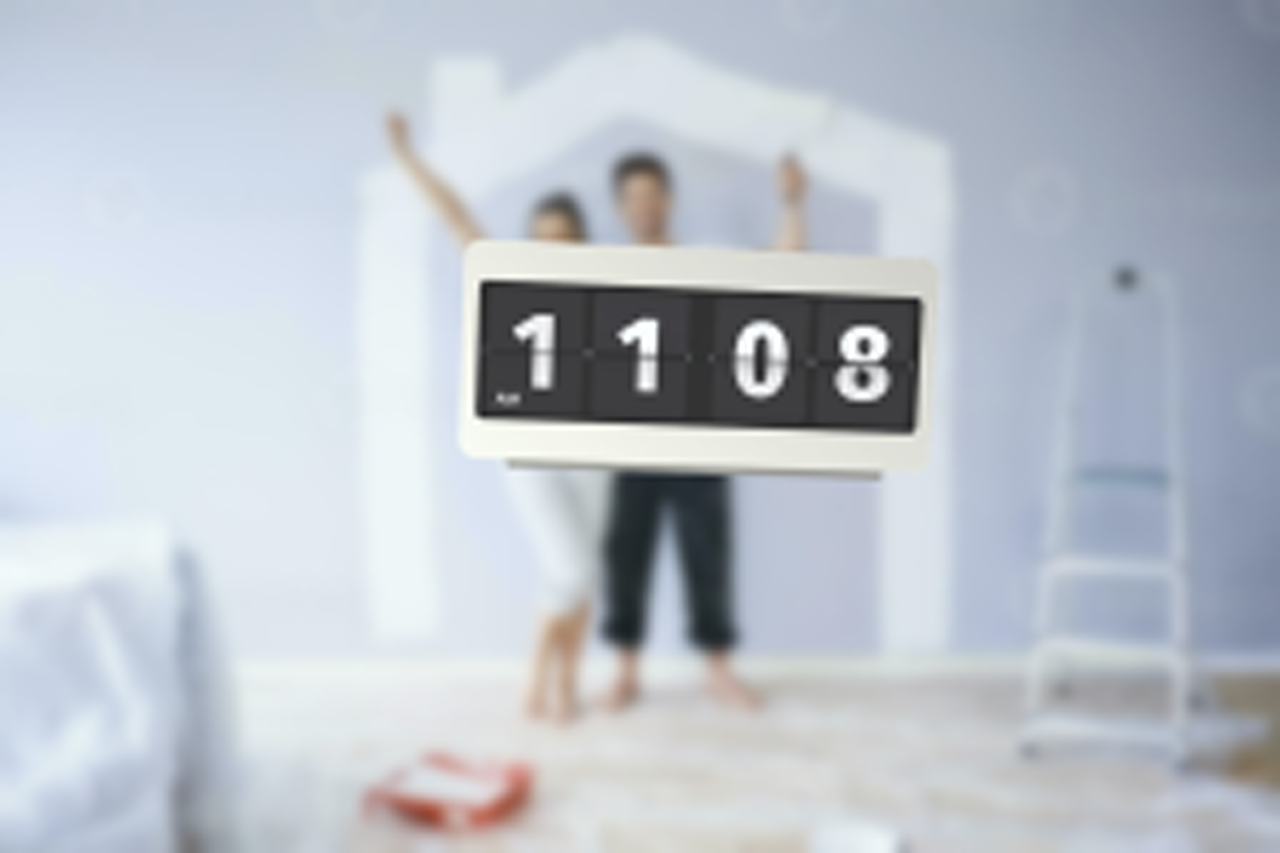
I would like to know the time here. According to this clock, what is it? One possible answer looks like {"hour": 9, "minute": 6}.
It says {"hour": 11, "minute": 8}
